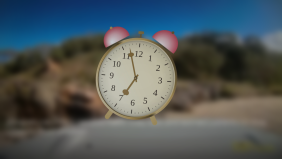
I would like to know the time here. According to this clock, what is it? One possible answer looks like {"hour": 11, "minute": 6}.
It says {"hour": 6, "minute": 57}
